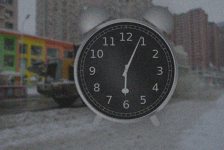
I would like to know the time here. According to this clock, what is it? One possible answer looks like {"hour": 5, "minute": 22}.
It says {"hour": 6, "minute": 4}
